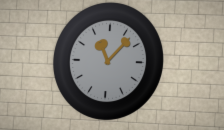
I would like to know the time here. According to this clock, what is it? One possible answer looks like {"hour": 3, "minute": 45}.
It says {"hour": 11, "minute": 7}
